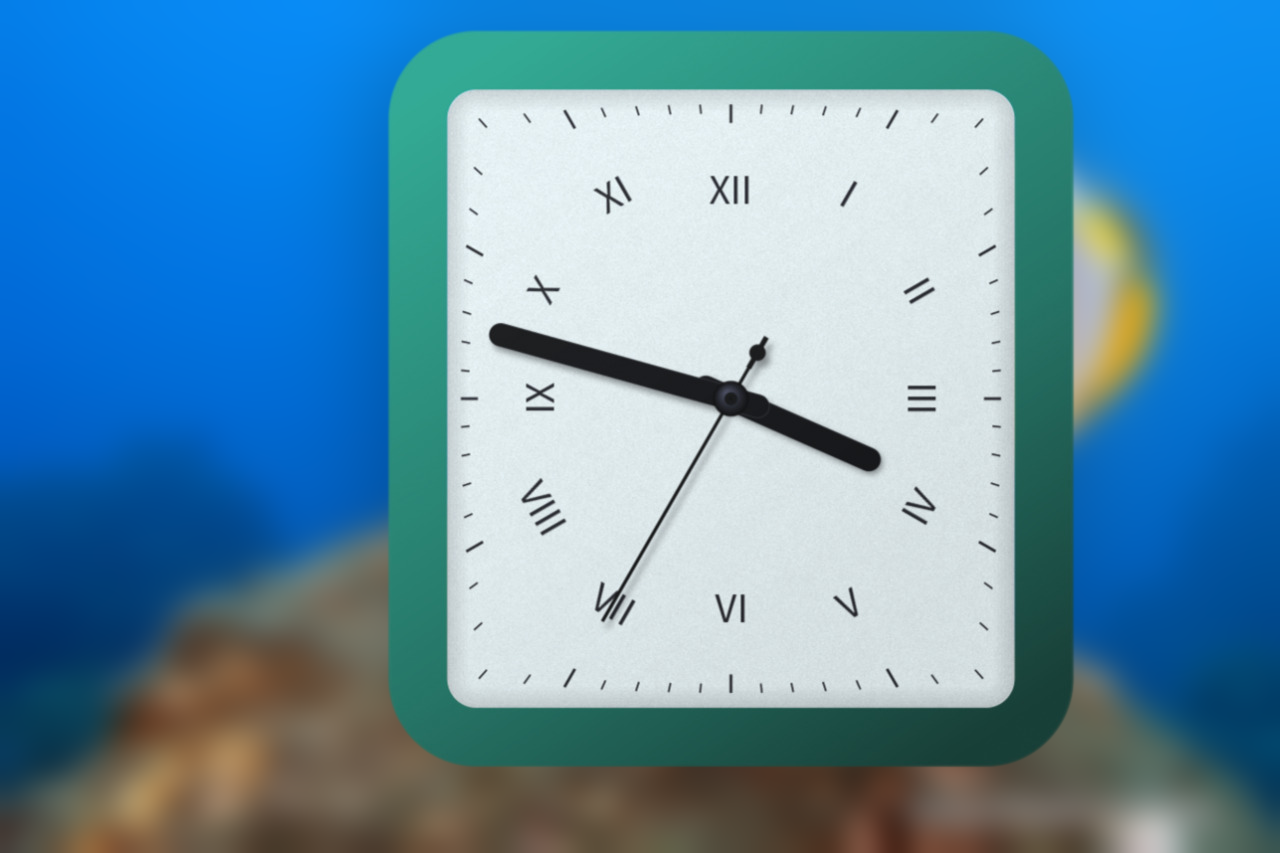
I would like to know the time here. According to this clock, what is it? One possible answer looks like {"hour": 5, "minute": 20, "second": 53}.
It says {"hour": 3, "minute": 47, "second": 35}
